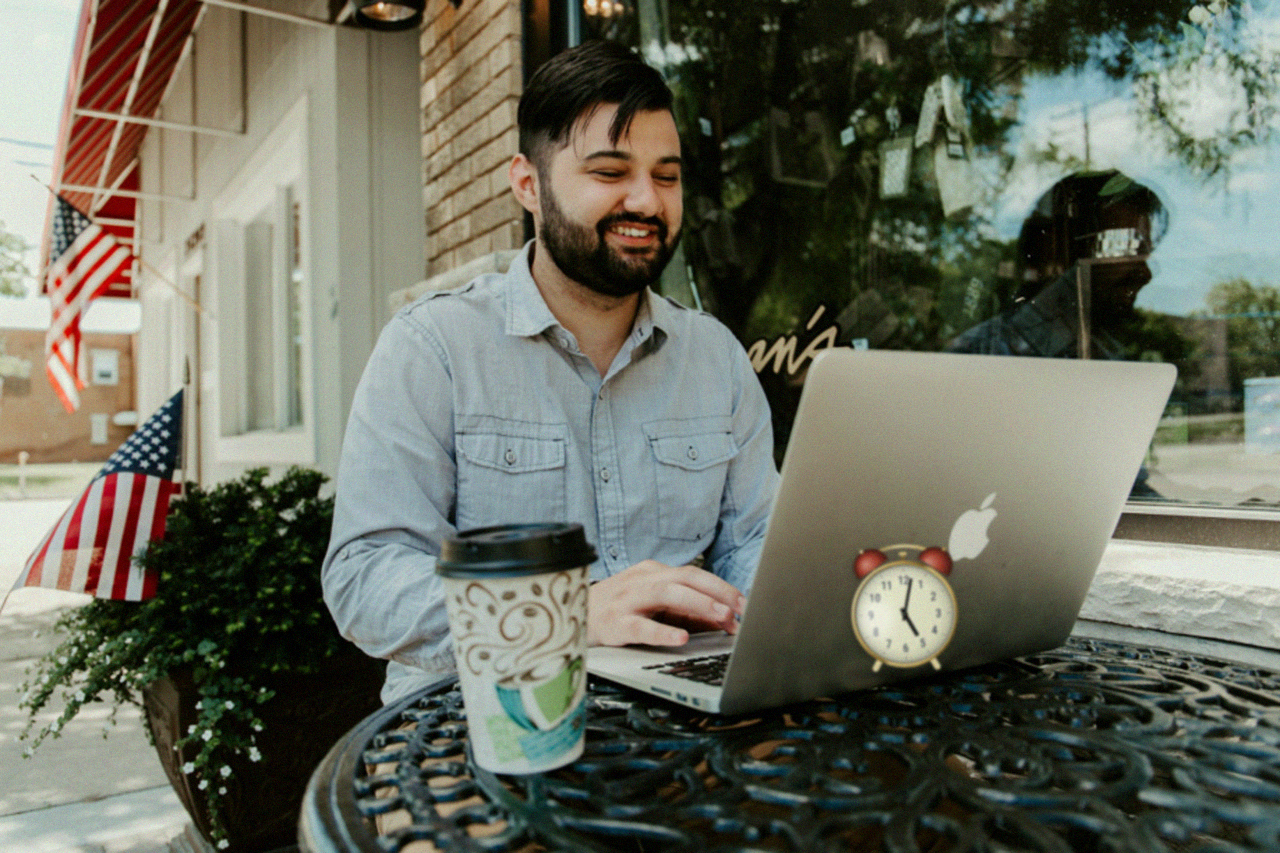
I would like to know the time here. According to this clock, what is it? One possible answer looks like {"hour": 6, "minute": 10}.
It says {"hour": 5, "minute": 2}
